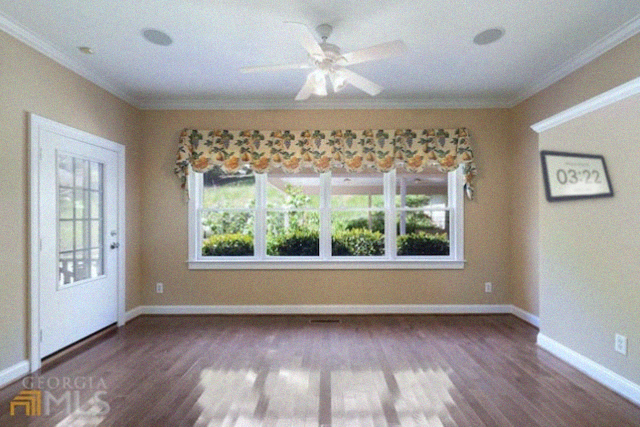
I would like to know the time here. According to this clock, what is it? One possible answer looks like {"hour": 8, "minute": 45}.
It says {"hour": 3, "minute": 22}
